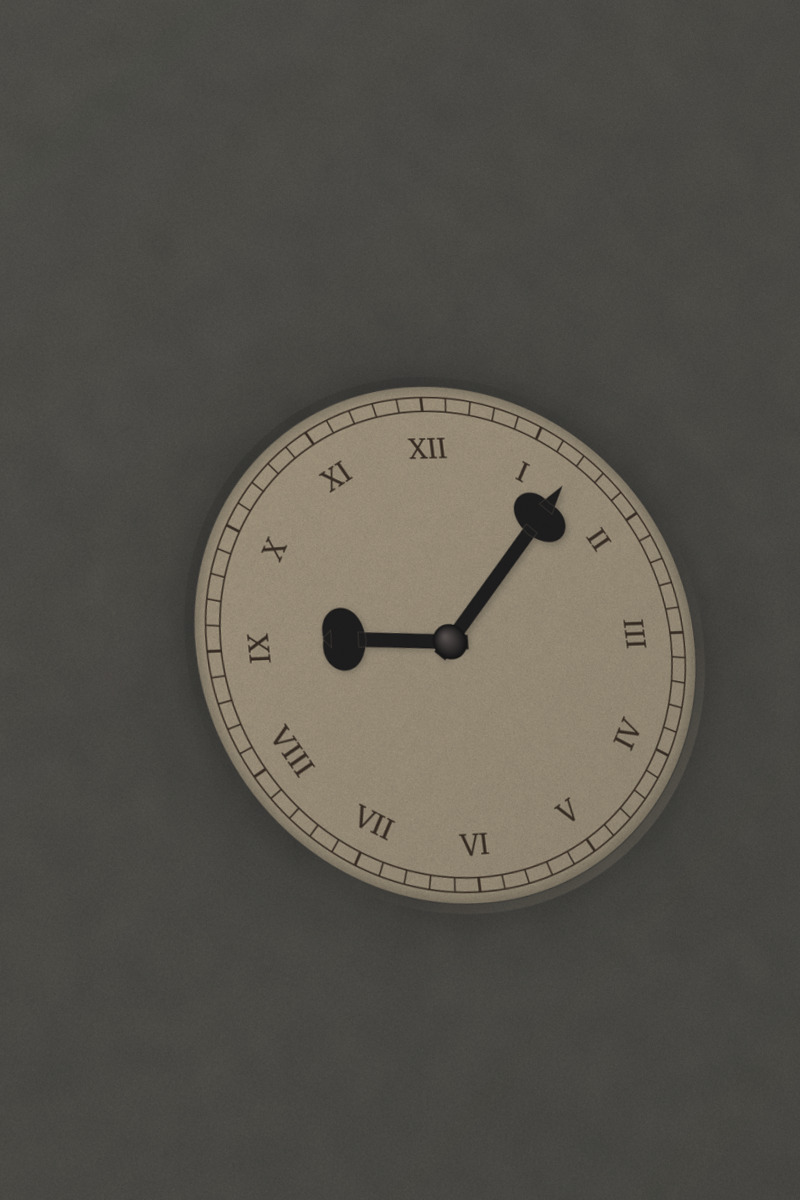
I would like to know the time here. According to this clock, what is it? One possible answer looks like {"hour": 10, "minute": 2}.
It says {"hour": 9, "minute": 7}
